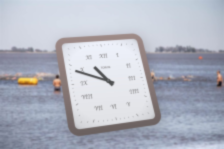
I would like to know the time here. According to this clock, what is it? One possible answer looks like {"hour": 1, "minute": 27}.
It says {"hour": 10, "minute": 49}
